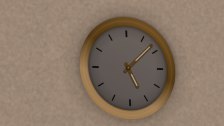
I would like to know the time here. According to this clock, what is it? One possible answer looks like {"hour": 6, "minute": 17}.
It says {"hour": 5, "minute": 8}
